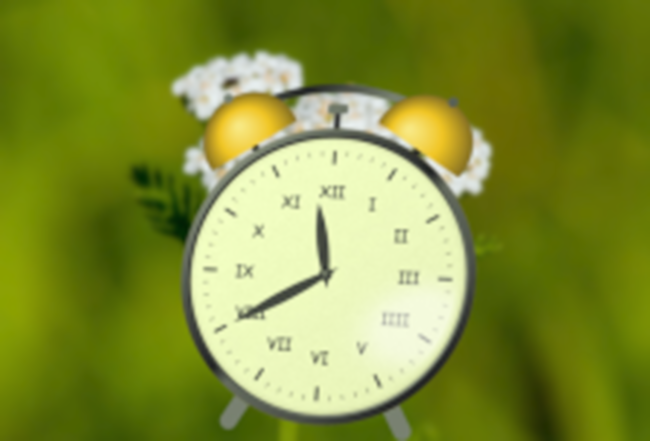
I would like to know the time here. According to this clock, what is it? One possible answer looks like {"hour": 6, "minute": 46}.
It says {"hour": 11, "minute": 40}
